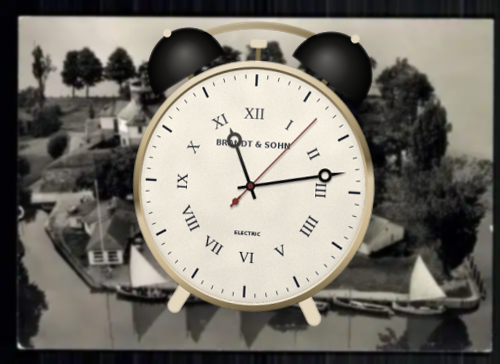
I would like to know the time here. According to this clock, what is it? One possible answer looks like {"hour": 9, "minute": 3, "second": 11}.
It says {"hour": 11, "minute": 13, "second": 7}
